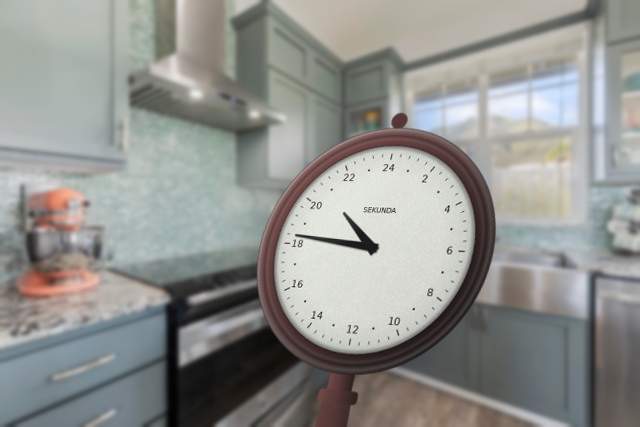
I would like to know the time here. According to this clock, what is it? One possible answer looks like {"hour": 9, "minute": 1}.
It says {"hour": 20, "minute": 46}
